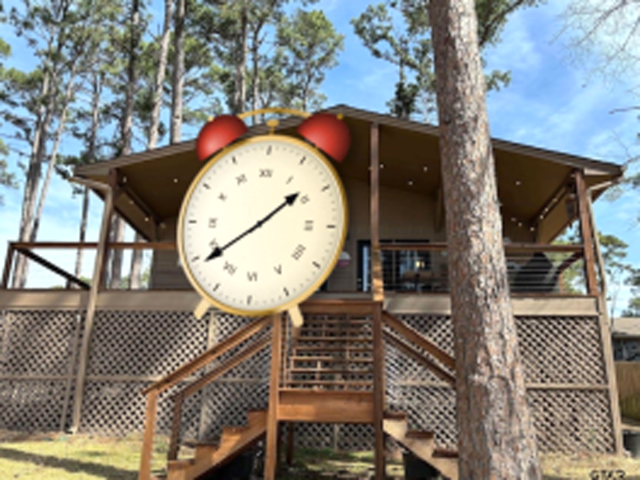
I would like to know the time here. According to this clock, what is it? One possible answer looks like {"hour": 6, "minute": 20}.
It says {"hour": 1, "minute": 39}
